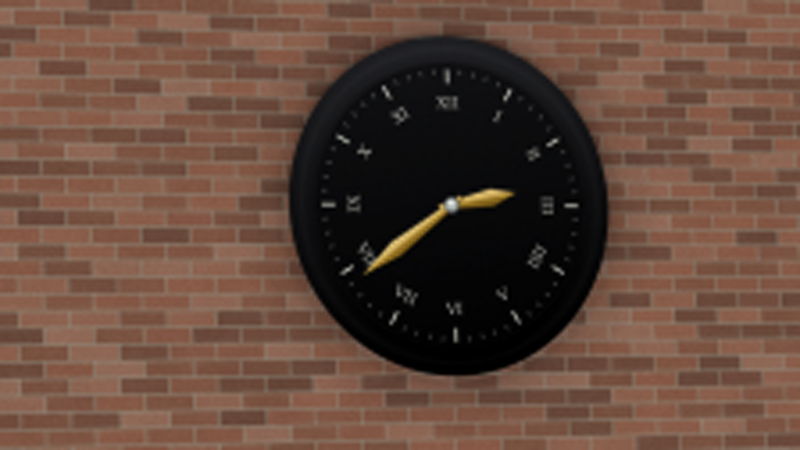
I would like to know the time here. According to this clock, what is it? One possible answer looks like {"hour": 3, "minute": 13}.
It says {"hour": 2, "minute": 39}
